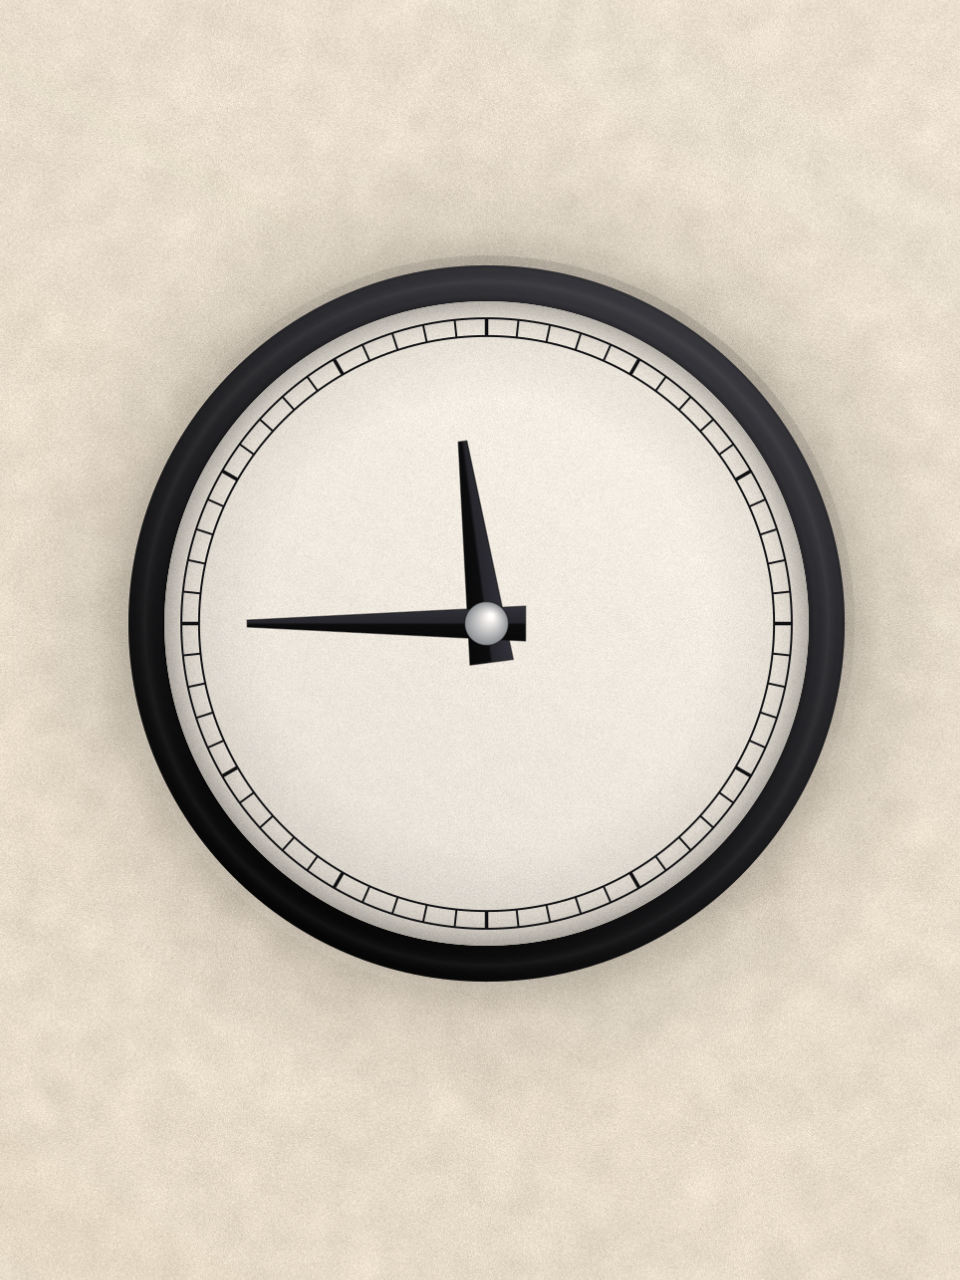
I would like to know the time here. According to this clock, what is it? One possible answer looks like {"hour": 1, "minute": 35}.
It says {"hour": 11, "minute": 45}
